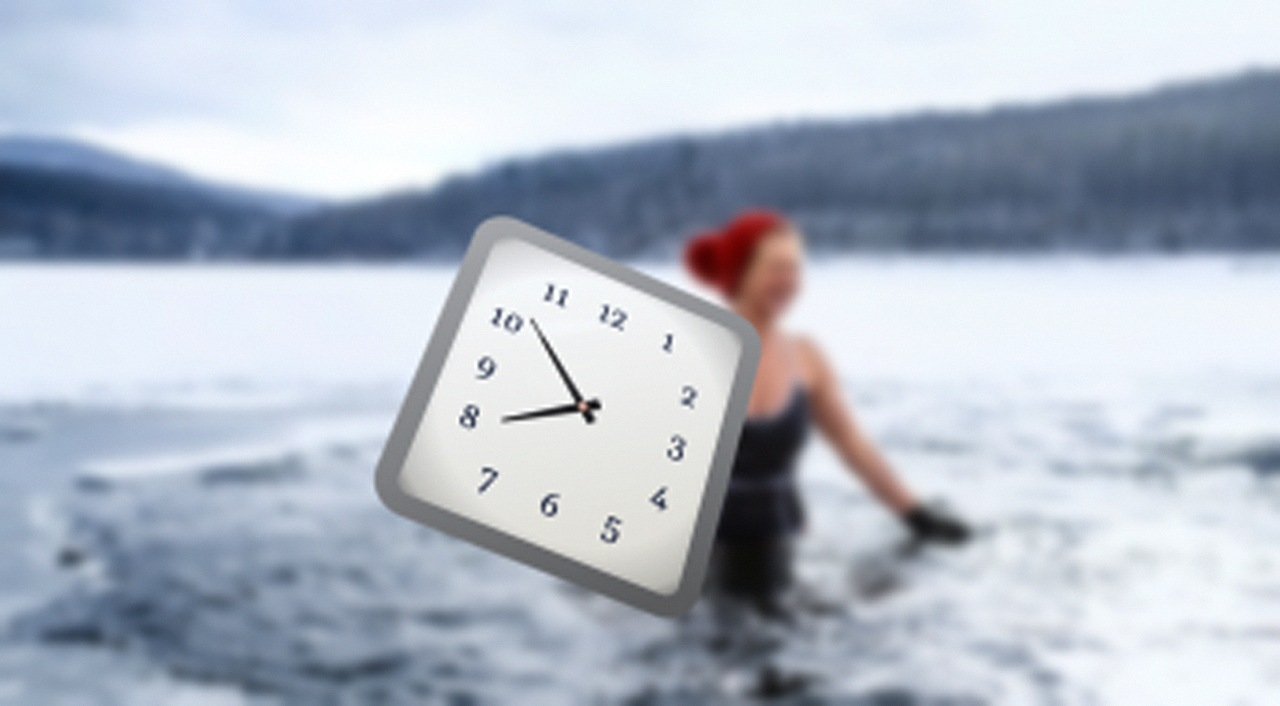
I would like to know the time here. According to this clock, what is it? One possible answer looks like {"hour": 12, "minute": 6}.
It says {"hour": 7, "minute": 52}
